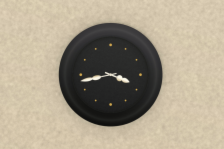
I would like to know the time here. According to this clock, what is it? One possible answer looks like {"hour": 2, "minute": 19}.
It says {"hour": 3, "minute": 43}
